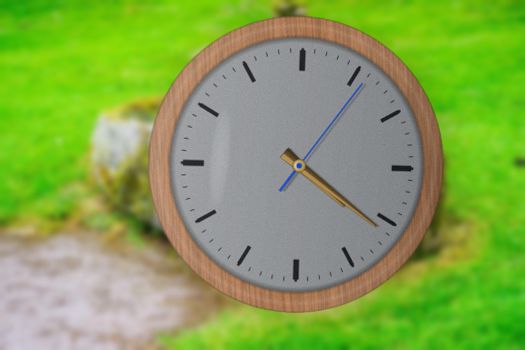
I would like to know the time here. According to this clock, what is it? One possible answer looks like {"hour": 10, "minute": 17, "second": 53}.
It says {"hour": 4, "minute": 21, "second": 6}
